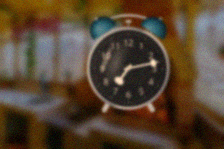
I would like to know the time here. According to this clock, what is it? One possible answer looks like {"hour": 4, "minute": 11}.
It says {"hour": 7, "minute": 13}
